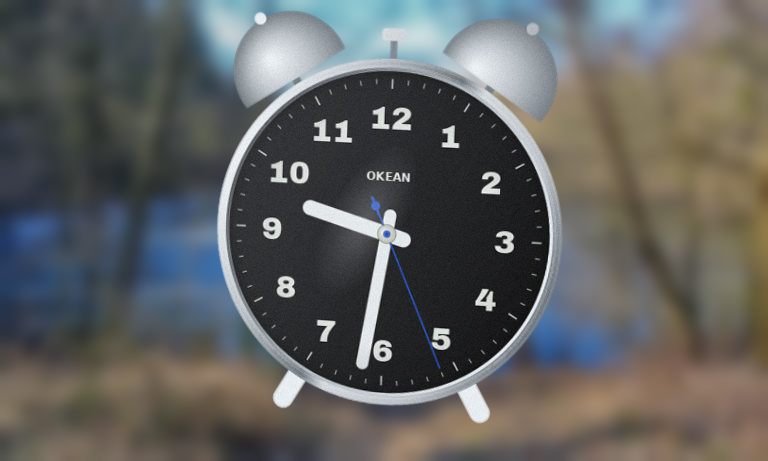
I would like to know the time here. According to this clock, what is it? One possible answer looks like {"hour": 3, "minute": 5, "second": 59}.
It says {"hour": 9, "minute": 31, "second": 26}
